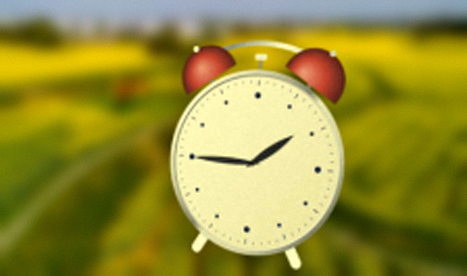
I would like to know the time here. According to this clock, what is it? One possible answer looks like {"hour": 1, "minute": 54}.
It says {"hour": 1, "minute": 45}
